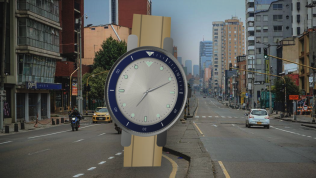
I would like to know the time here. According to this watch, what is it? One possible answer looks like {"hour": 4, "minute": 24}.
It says {"hour": 7, "minute": 11}
